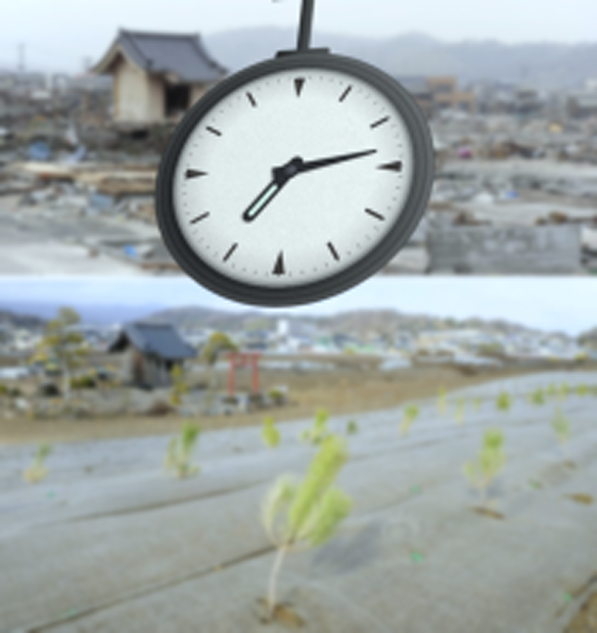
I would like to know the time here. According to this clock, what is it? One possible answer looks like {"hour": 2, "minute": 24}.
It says {"hour": 7, "minute": 13}
